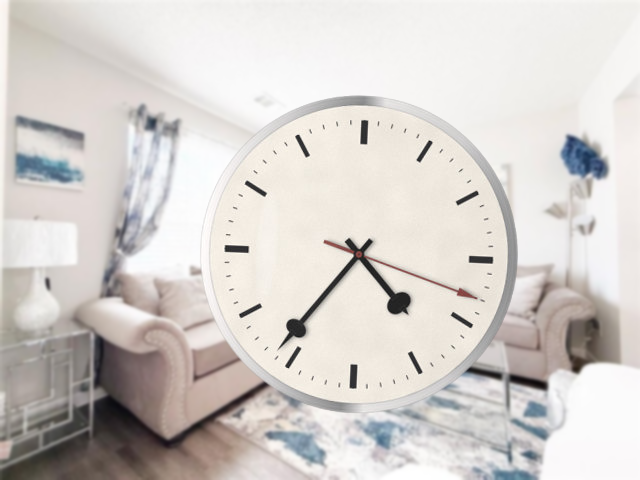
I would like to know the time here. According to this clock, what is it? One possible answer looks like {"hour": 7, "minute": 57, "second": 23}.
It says {"hour": 4, "minute": 36, "second": 18}
